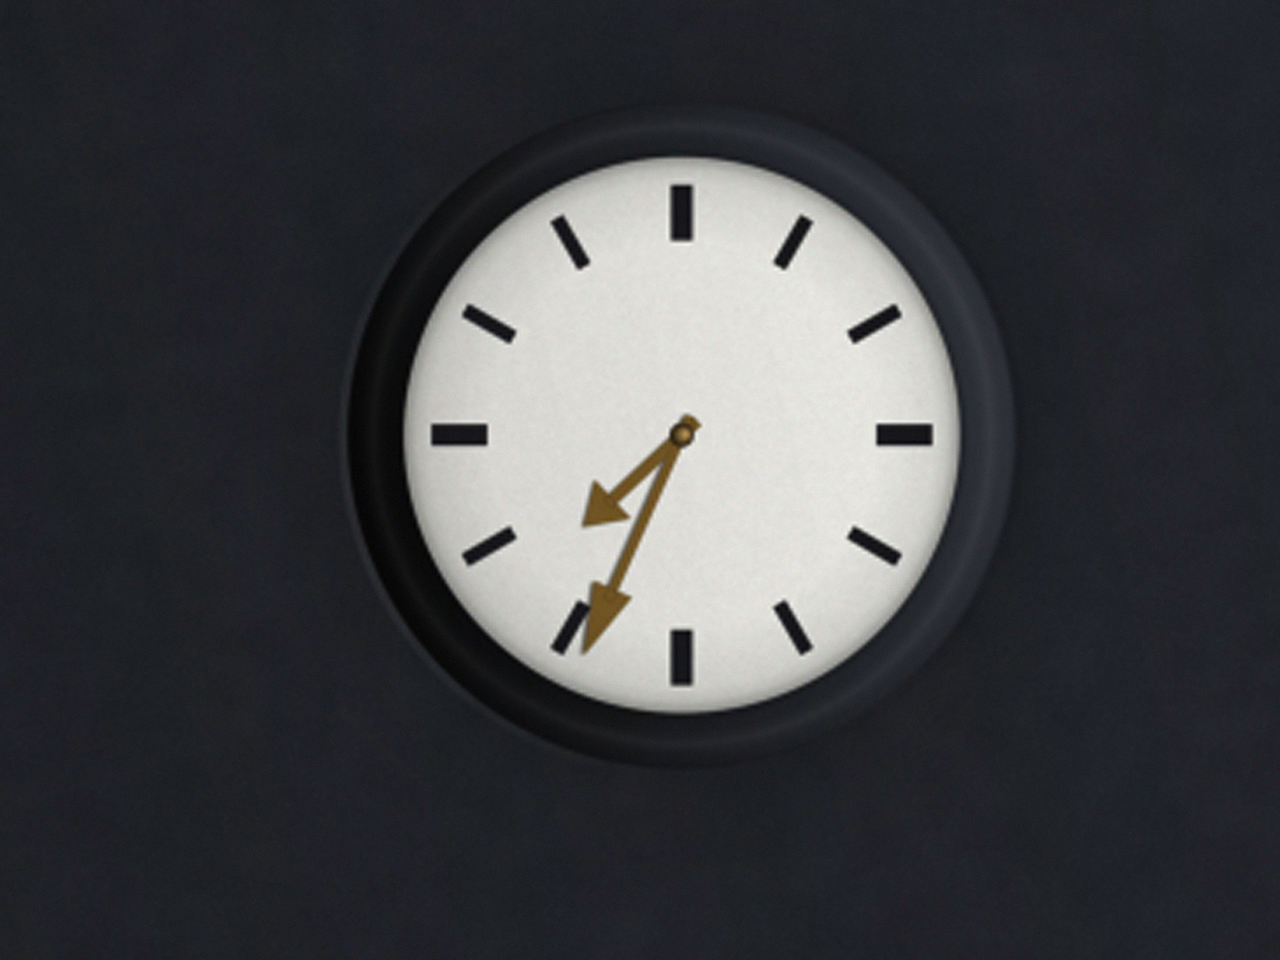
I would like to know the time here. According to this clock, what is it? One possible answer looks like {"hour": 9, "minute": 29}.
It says {"hour": 7, "minute": 34}
